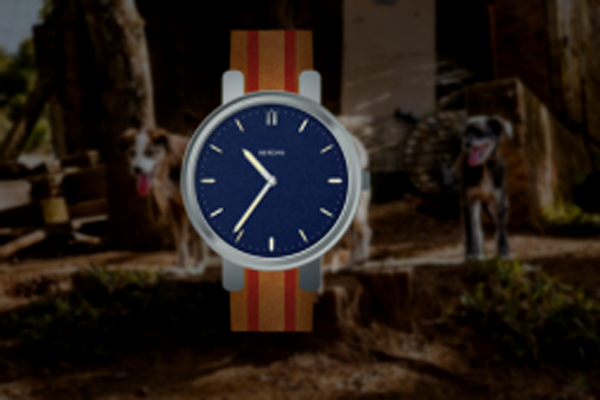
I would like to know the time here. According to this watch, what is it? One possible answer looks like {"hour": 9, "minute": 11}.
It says {"hour": 10, "minute": 36}
